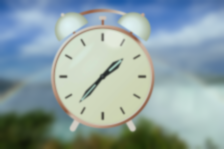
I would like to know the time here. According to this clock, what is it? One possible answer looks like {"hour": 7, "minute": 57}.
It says {"hour": 1, "minute": 37}
